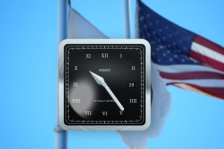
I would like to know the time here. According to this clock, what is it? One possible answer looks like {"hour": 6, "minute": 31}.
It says {"hour": 10, "minute": 24}
